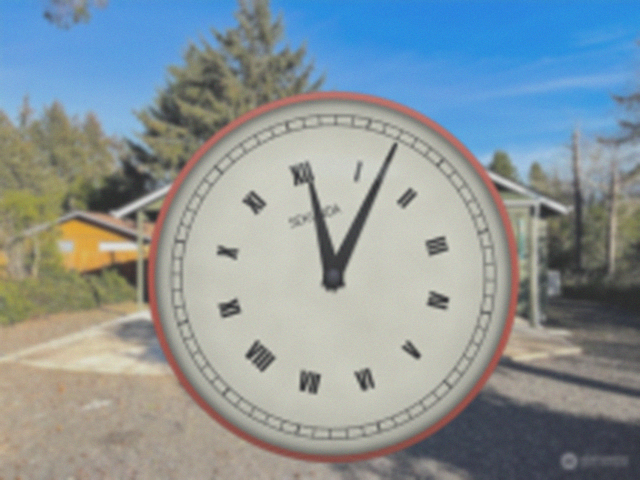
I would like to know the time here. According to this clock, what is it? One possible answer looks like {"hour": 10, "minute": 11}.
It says {"hour": 12, "minute": 7}
